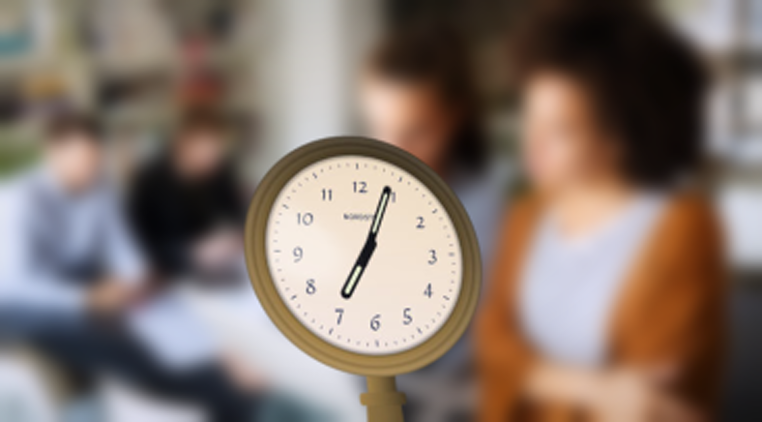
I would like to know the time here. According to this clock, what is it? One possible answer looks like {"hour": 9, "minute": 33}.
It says {"hour": 7, "minute": 4}
